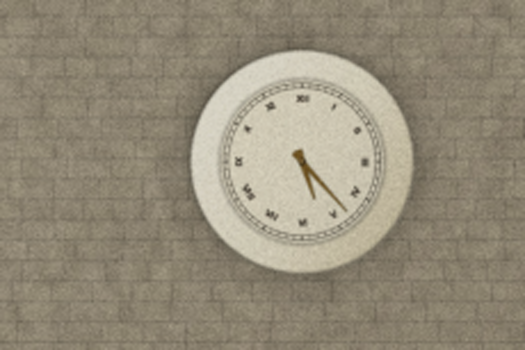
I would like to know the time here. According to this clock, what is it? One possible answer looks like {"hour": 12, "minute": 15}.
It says {"hour": 5, "minute": 23}
